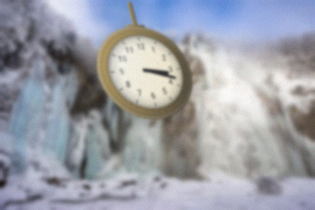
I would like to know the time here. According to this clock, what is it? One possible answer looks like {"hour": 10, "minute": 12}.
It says {"hour": 3, "minute": 18}
